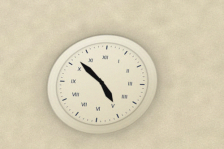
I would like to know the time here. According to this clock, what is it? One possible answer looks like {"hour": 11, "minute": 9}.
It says {"hour": 4, "minute": 52}
